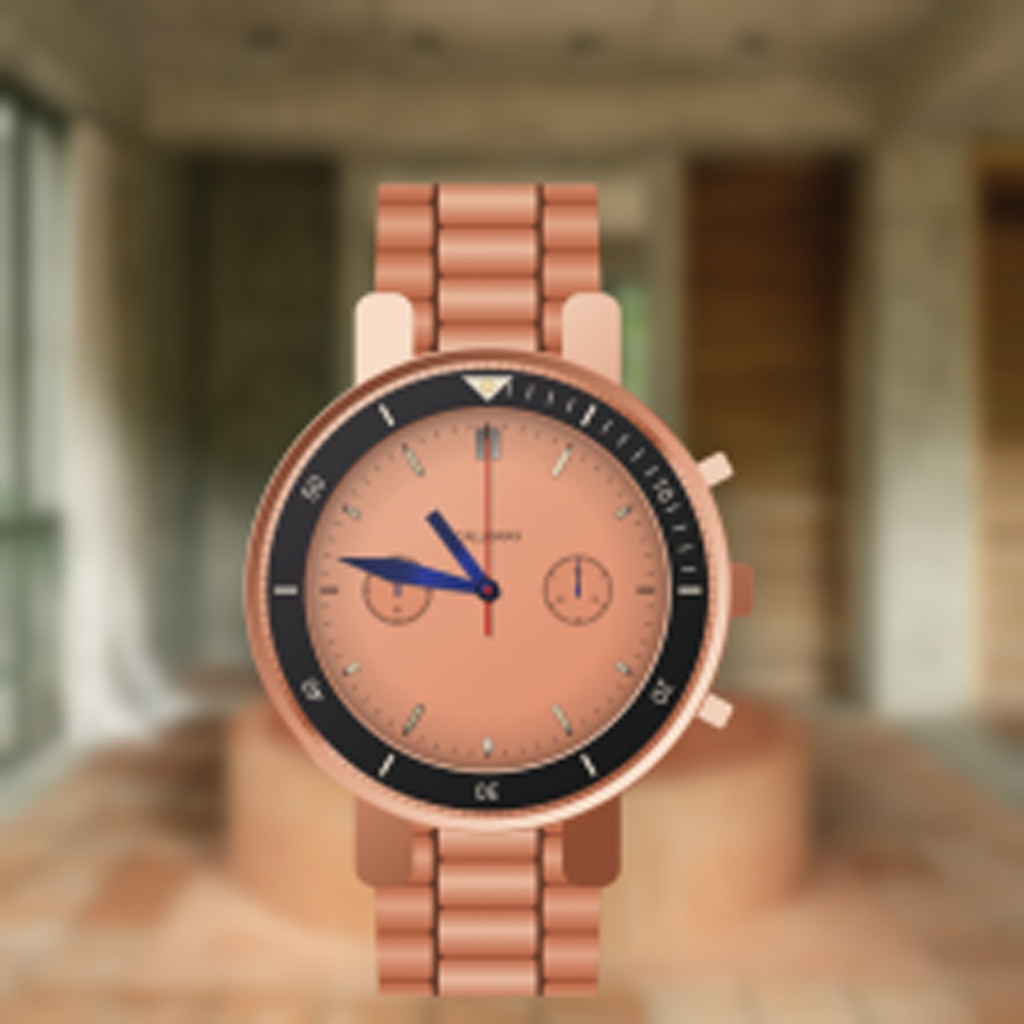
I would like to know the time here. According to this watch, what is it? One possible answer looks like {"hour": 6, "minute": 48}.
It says {"hour": 10, "minute": 47}
